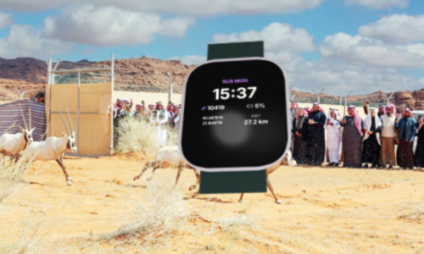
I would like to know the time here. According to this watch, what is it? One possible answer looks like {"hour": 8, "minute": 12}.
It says {"hour": 15, "minute": 37}
